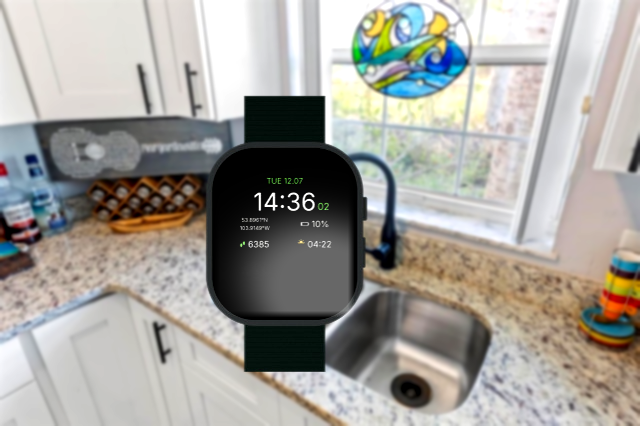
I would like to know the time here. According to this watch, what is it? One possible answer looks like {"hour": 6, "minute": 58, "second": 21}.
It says {"hour": 14, "minute": 36, "second": 2}
